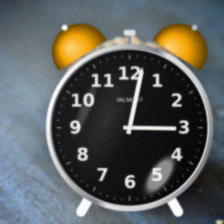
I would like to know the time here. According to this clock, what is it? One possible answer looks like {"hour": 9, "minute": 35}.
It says {"hour": 3, "minute": 2}
